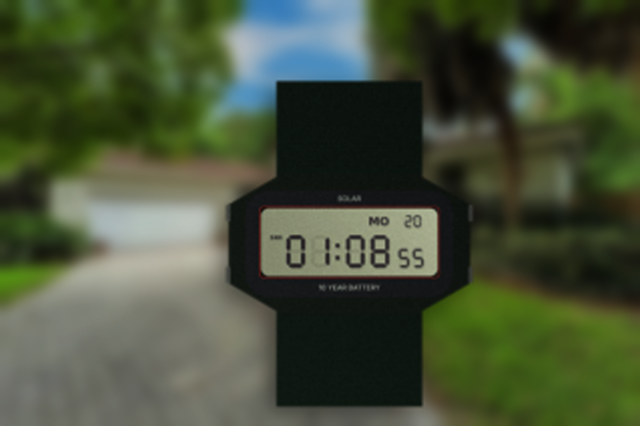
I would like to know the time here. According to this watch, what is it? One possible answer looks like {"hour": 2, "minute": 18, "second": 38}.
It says {"hour": 1, "minute": 8, "second": 55}
